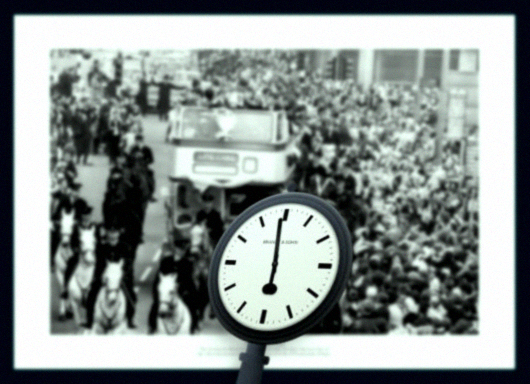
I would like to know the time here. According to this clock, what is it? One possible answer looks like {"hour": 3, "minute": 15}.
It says {"hour": 5, "minute": 59}
